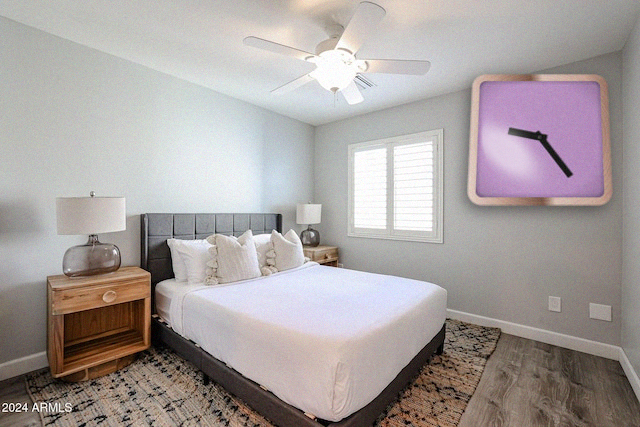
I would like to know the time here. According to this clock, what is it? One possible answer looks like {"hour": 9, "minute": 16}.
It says {"hour": 9, "minute": 24}
